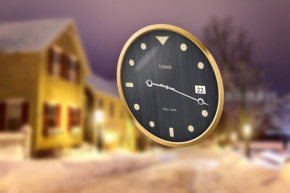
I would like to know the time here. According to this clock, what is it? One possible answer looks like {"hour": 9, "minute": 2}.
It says {"hour": 9, "minute": 18}
